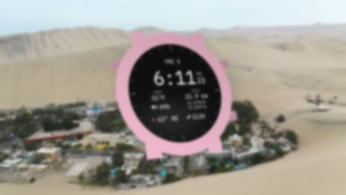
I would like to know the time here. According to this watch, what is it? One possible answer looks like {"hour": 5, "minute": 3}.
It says {"hour": 6, "minute": 11}
